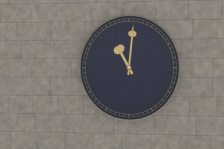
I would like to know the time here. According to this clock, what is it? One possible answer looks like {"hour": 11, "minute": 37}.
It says {"hour": 11, "minute": 1}
